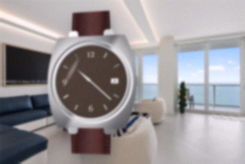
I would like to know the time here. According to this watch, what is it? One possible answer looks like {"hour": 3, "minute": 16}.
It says {"hour": 10, "minute": 22}
